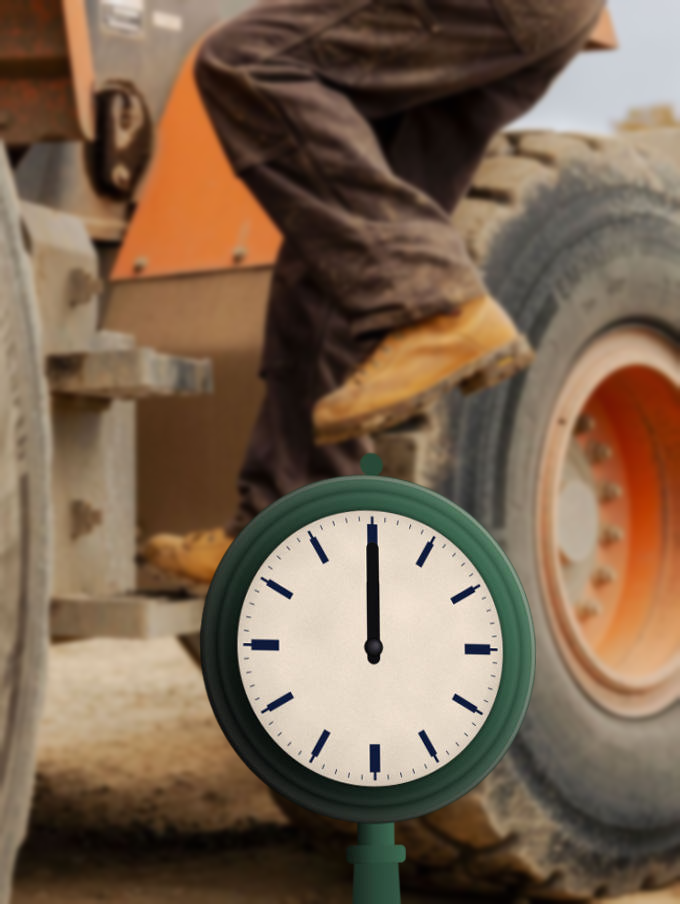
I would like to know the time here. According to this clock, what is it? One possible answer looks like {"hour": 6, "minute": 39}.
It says {"hour": 12, "minute": 0}
